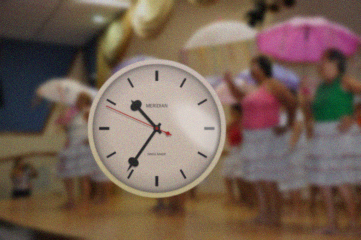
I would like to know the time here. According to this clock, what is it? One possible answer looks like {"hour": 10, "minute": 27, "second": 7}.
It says {"hour": 10, "minute": 35, "second": 49}
